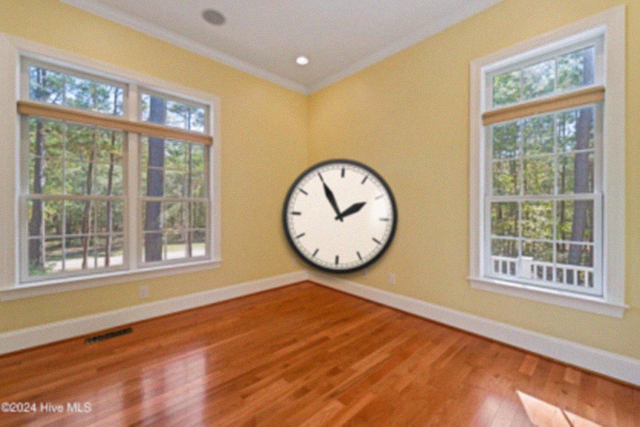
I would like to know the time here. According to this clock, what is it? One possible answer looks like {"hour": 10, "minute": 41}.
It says {"hour": 1, "minute": 55}
